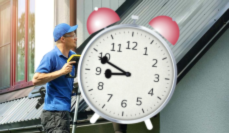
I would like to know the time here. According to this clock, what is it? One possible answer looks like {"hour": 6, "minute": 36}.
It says {"hour": 8, "minute": 49}
